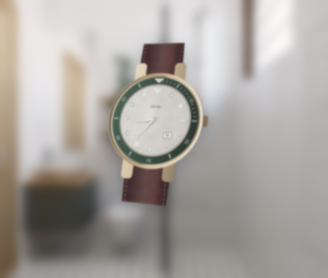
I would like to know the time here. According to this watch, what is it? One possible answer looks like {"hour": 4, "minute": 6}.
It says {"hour": 8, "minute": 36}
